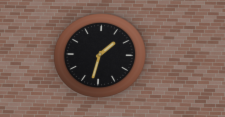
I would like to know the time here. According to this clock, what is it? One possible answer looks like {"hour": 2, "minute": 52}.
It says {"hour": 1, "minute": 32}
